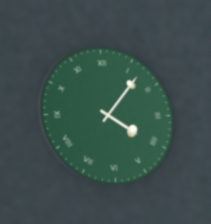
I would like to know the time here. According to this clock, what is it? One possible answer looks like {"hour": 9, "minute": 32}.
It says {"hour": 4, "minute": 7}
